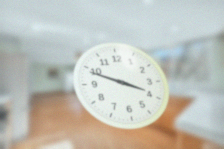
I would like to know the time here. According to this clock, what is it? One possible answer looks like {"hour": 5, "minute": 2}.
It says {"hour": 3, "minute": 49}
